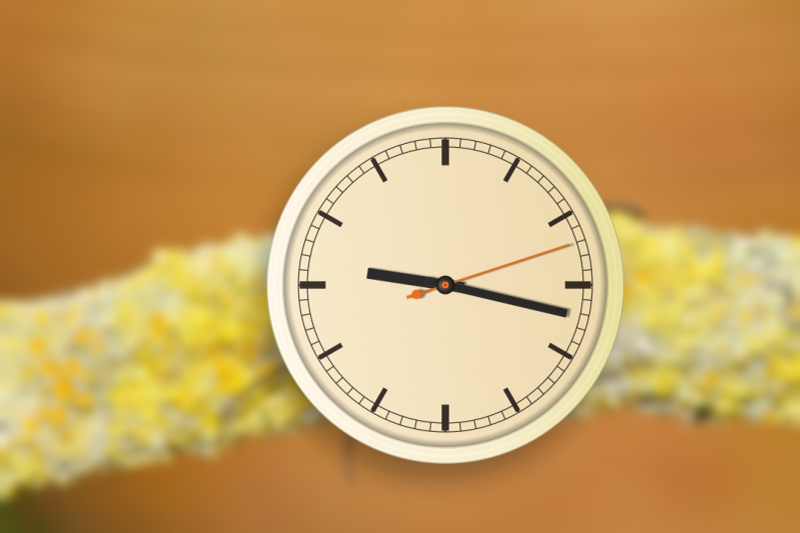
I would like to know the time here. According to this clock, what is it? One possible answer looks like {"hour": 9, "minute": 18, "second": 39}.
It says {"hour": 9, "minute": 17, "second": 12}
